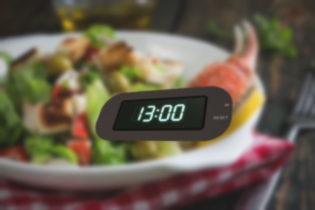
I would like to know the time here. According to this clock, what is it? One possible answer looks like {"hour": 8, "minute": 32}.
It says {"hour": 13, "minute": 0}
